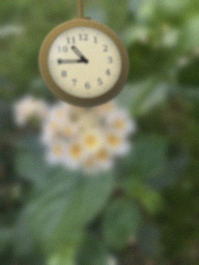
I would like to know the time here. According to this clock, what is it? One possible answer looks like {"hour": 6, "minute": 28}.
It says {"hour": 10, "minute": 45}
